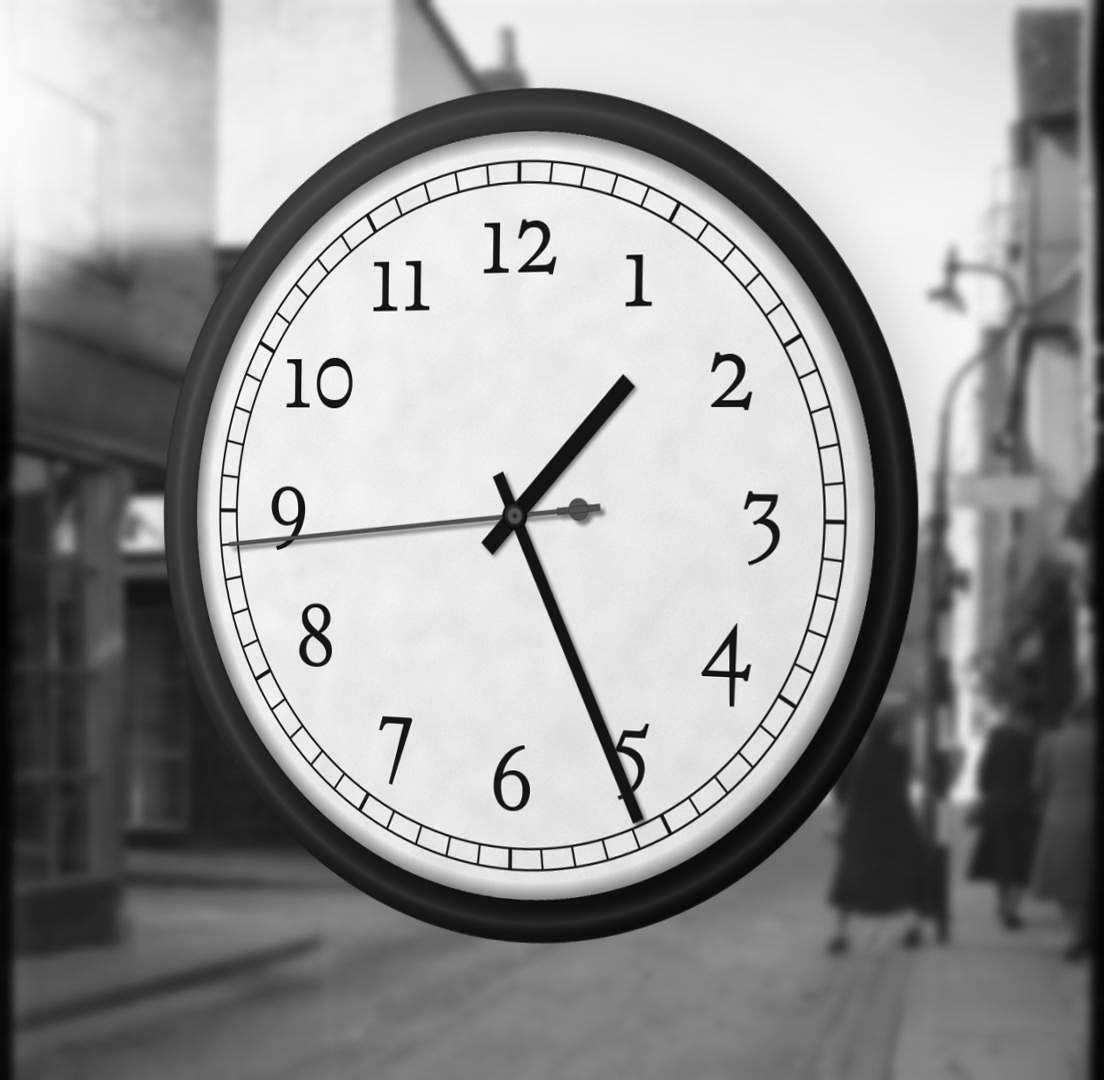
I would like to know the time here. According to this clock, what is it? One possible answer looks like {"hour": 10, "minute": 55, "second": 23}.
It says {"hour": 1, "minute": 25, "second": 44}
